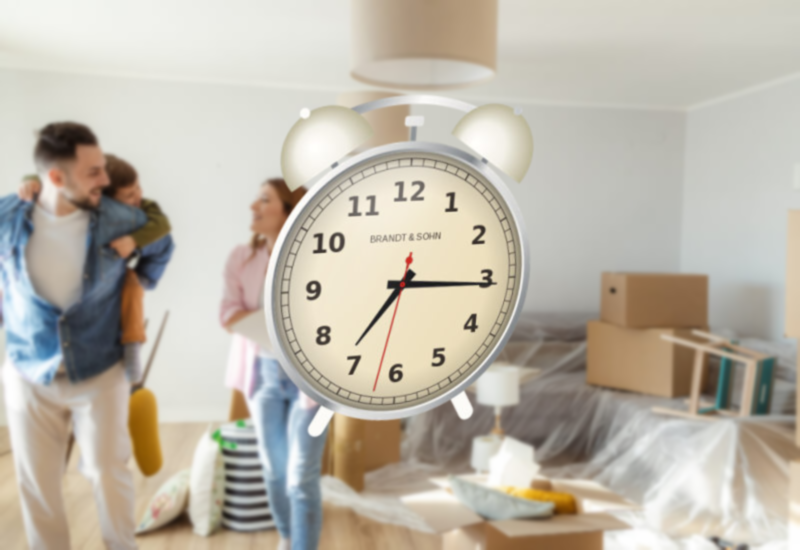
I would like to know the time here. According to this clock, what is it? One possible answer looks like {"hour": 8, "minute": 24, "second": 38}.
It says {"hour": 7, "minute": 15, "second": 32}
